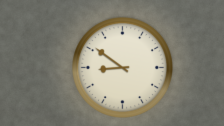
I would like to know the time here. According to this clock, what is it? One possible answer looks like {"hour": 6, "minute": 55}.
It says {"hour": 8, "minute": 51}
